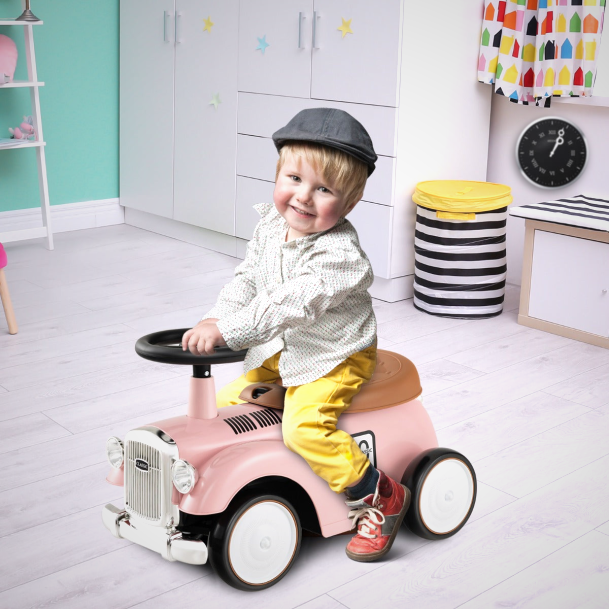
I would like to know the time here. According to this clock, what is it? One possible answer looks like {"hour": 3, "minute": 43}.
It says {"hour": 1, "minute": 4}
